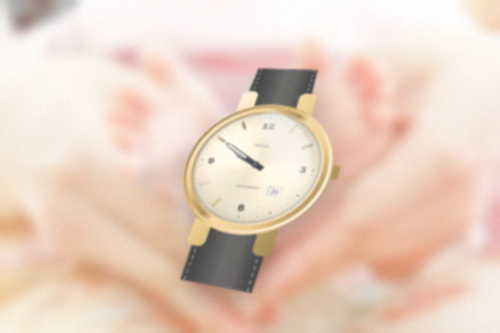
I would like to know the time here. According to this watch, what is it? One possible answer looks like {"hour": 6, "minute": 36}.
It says {"hour": 9, "minute": 50}
